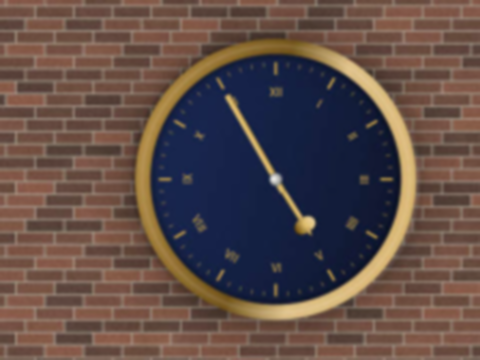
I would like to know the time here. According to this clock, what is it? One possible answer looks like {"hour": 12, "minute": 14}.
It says {"hour": 4, "minute": 55}
